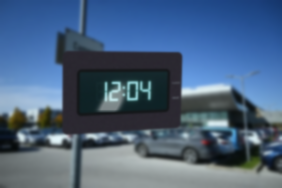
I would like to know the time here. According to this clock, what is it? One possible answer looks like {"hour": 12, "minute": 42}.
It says {"hour": 12, "minute": 4}
